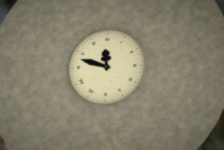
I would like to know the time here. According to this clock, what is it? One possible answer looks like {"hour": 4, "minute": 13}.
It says {"hour": 11, "minute": 48}
